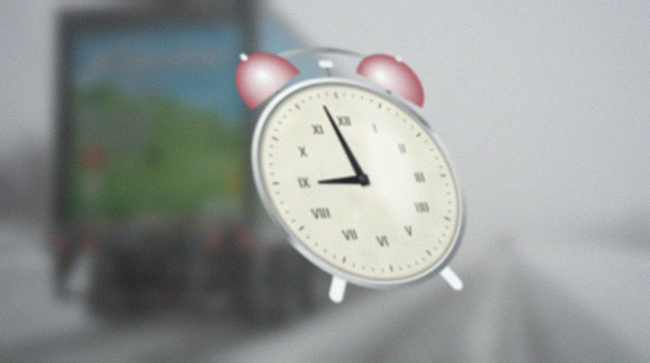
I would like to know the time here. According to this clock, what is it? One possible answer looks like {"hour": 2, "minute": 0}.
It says {"hour": 8, "minute": 58}
